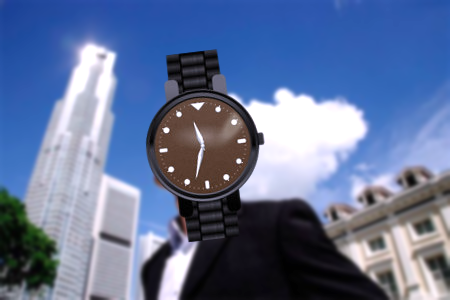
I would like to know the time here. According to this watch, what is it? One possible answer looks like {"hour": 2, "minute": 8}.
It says {"hour": 11, "minute": 33}
